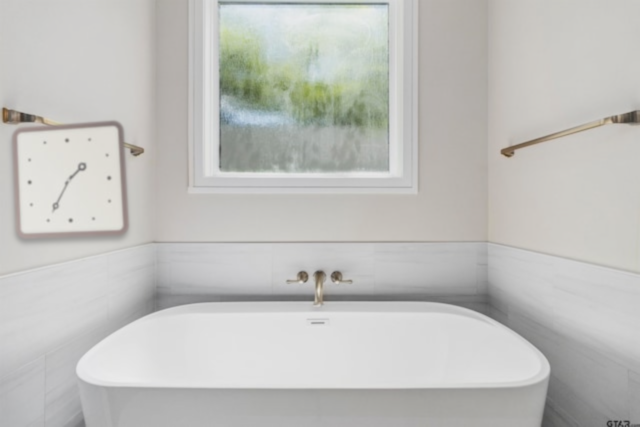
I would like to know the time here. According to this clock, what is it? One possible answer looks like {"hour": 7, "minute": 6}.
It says {"hour": 1, "minute": 35}
